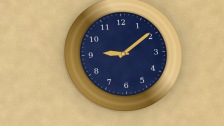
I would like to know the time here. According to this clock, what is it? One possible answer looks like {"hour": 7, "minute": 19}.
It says {"hour": 9, "minute": 9}
